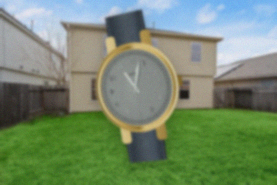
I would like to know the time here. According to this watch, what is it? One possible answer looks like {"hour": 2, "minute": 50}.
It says {"hour": 11, "minute": 3}
